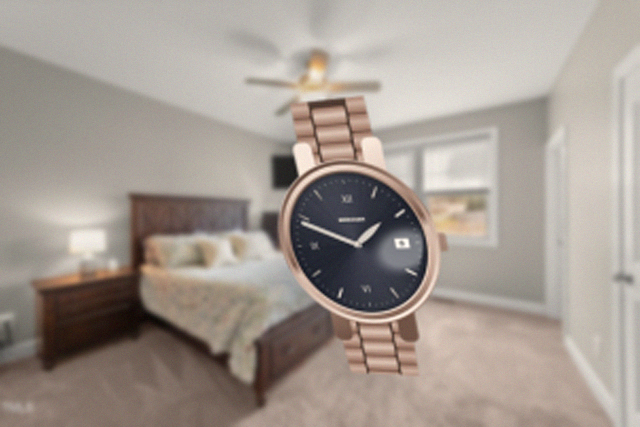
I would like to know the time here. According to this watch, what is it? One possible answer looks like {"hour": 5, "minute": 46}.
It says {"hour": 1, "minute": 49}
